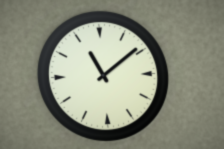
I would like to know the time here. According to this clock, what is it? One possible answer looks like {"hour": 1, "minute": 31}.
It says {"hour": 11, "minute": 9}
